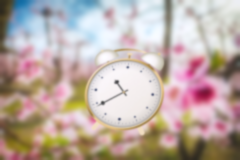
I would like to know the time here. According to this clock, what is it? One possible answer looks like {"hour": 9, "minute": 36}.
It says {"hour": 10, "minute": 39}
